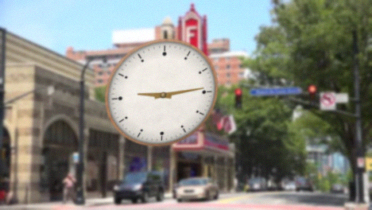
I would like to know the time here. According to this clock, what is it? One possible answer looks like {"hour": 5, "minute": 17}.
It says {"hour": 9, "minute": 14}
